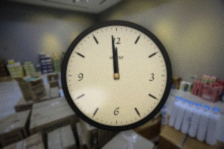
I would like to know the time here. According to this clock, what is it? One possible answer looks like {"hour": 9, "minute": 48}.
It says {"hour": 11, "minute": 59}
